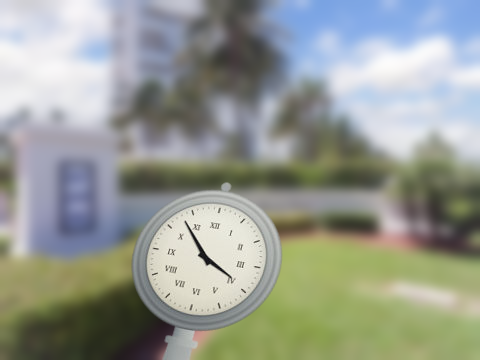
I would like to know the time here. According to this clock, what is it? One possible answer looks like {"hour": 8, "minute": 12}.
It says {"hour": 3, "minute": 53}
